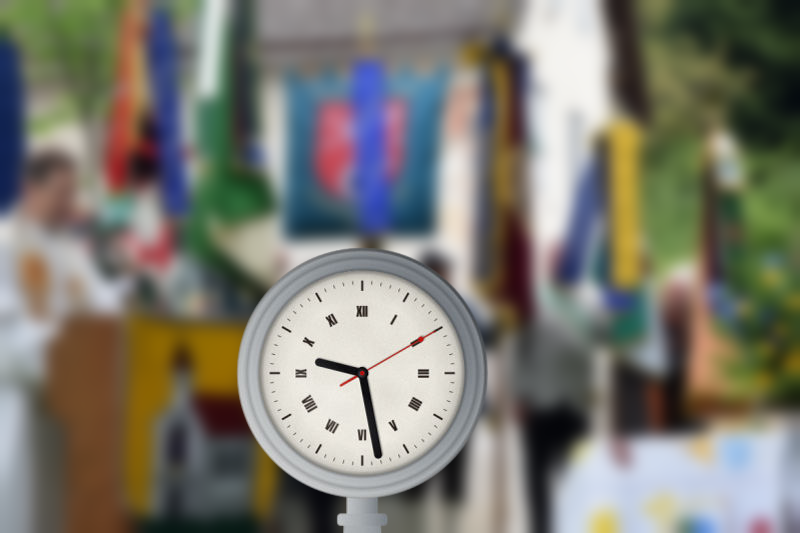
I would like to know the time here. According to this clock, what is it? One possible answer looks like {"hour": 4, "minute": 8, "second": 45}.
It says {"hour": 9, "minute": 28, "second": 10}
